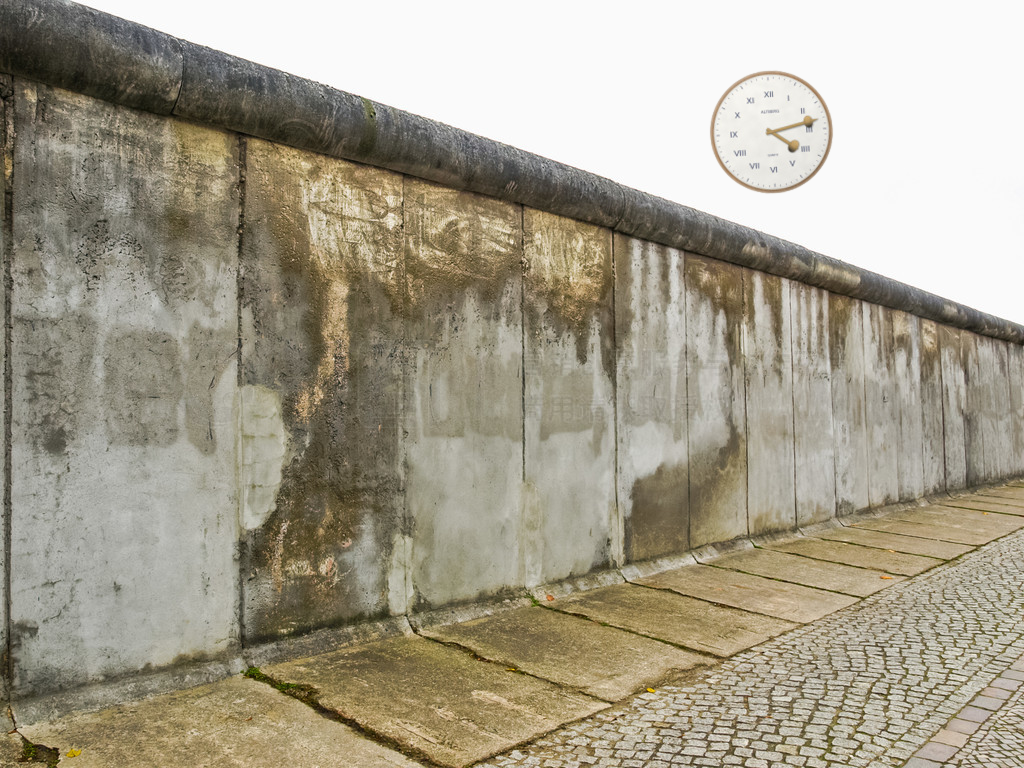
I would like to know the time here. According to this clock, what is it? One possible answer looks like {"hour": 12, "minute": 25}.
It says {"hour": 4, "minute": 13}
